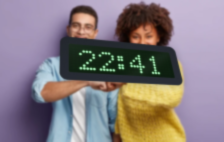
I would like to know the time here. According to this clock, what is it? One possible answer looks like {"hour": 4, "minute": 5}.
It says {"hour": 22, "minute": 41}
